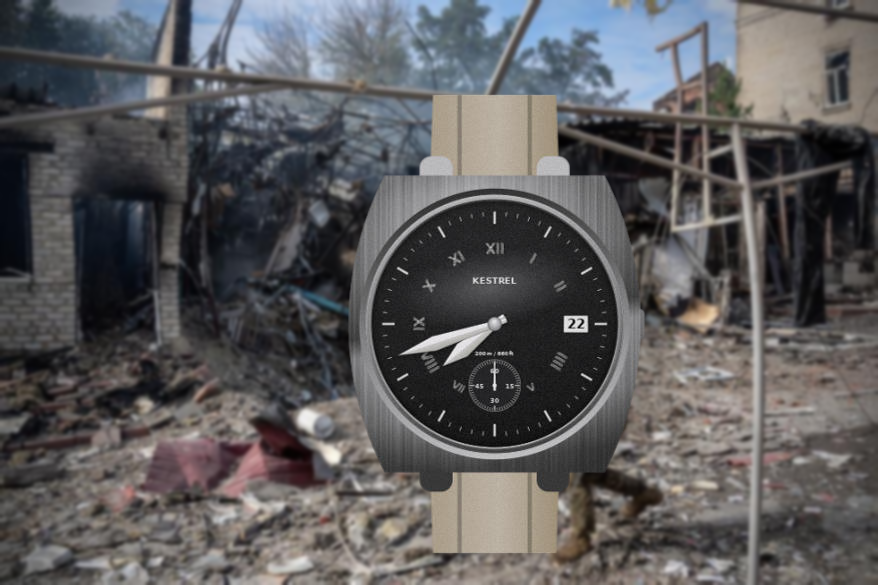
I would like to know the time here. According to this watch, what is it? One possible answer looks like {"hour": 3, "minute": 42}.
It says {"hour": 7, "minute": 42}
